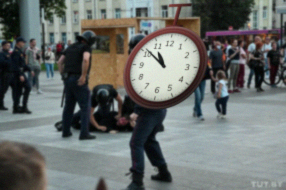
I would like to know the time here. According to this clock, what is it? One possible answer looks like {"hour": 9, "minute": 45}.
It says {"hour": 10, "minute": 51}
